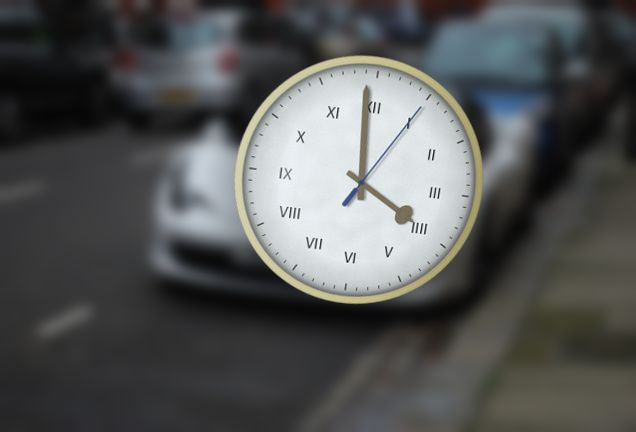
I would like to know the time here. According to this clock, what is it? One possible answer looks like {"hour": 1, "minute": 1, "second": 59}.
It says {"hour": 3, "minute": 59, "second": 5}
